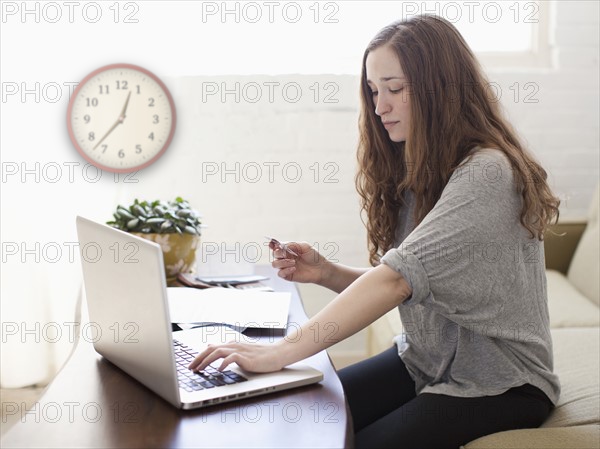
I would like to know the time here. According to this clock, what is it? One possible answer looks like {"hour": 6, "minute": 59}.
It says {"hour": 12, "minute": 37}
